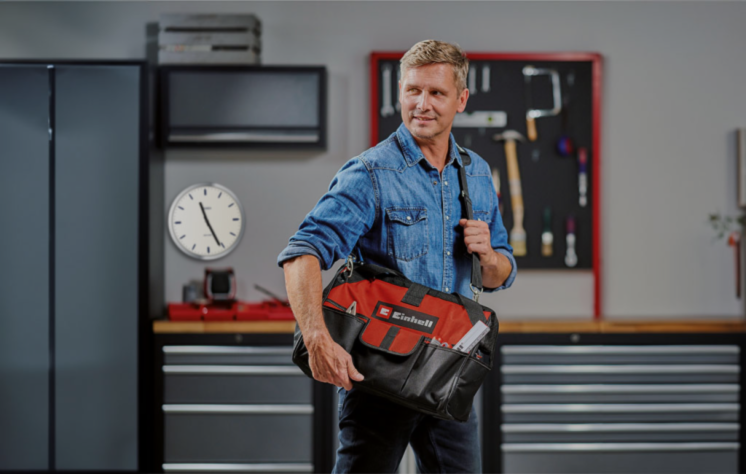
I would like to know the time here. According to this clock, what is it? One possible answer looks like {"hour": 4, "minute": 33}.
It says {"hour": 11, "minute": 26}
